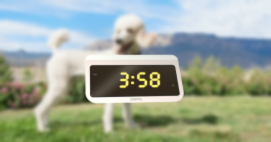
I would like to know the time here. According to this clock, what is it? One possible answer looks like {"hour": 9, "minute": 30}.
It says {"hour": 3, "minute": 58}
